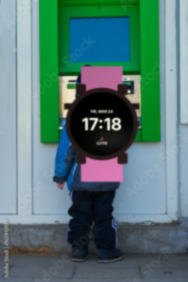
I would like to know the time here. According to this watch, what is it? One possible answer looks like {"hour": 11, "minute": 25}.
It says {"hour": 17, "minute": 18}
